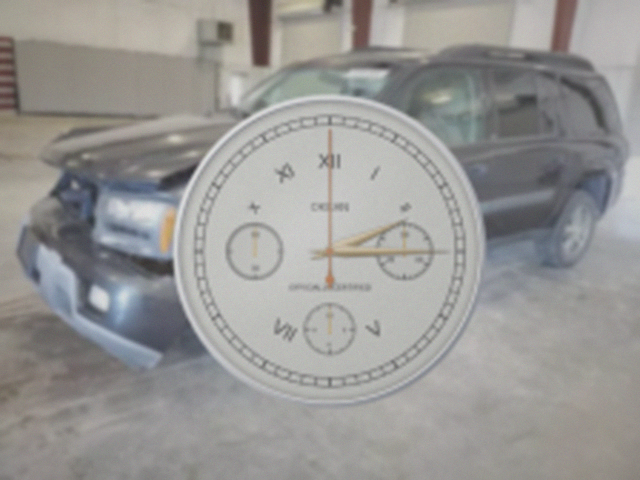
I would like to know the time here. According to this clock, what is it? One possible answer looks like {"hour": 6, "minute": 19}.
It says {"hour": 2, "minute": 15}
